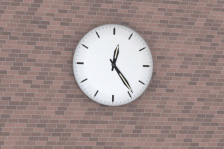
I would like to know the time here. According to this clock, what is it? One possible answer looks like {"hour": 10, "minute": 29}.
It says {"hour": 12, "minute": 24}
